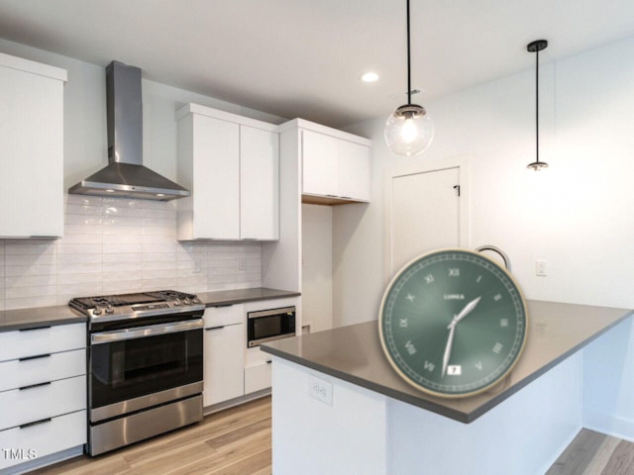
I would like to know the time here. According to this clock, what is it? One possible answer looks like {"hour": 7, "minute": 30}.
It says {"hour": 1, "minute": 32}
